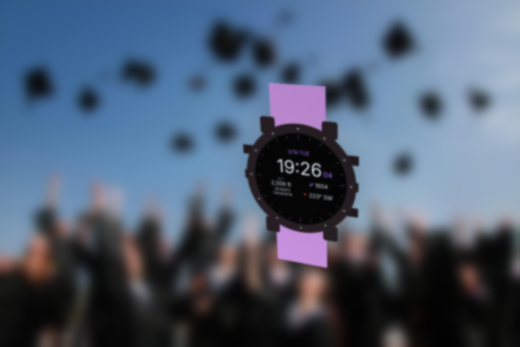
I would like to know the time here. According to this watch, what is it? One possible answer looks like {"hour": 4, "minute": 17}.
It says {"hour": 19, "minute": 26}
